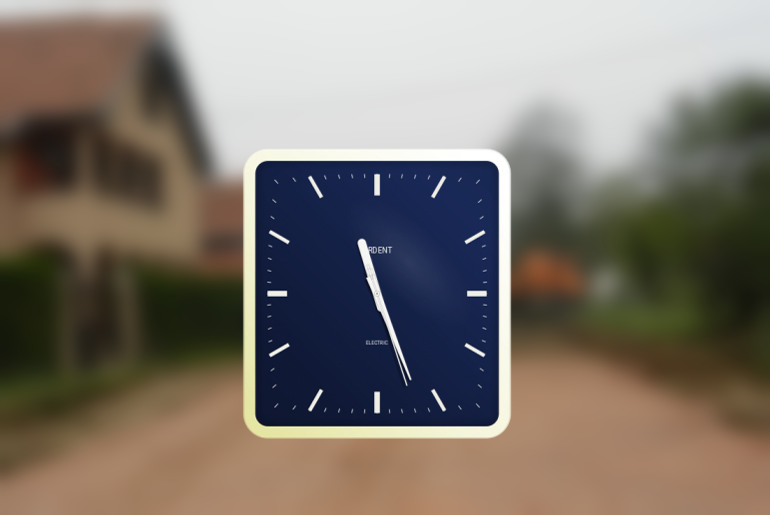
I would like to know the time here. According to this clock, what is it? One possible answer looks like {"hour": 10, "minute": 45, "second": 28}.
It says {"hour": 11, "minute": 26, "second": 27}
